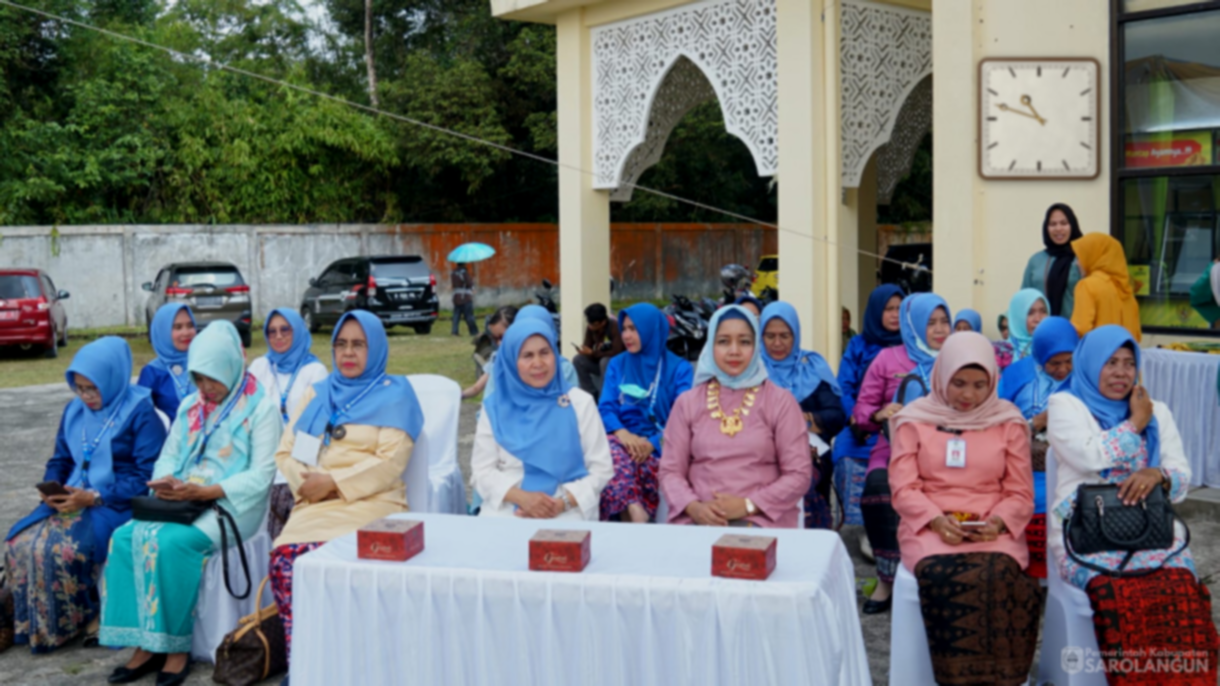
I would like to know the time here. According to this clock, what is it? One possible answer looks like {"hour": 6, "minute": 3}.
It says {"hour": 10, "minute": 48}
